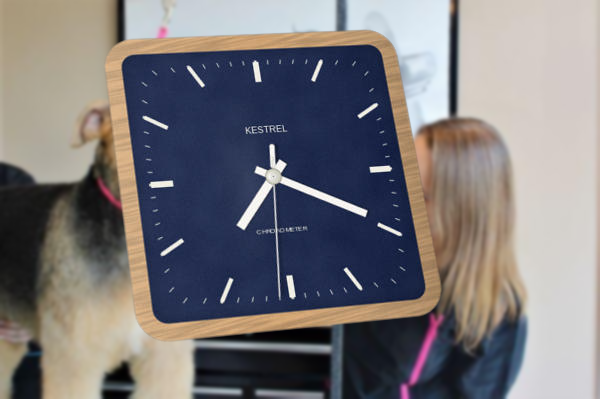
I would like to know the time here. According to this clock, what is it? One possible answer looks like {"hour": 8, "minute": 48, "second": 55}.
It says {"hour": 7, "minute": 19, "second": 31}
